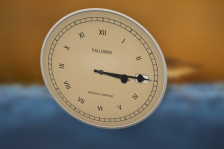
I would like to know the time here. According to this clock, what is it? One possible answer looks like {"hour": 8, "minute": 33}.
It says {"hour": 3, "minute": 15}
